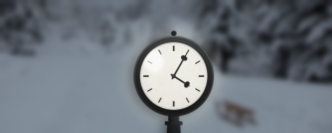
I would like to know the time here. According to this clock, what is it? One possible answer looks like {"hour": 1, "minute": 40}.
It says {"hour": 4, "minute": 5}
